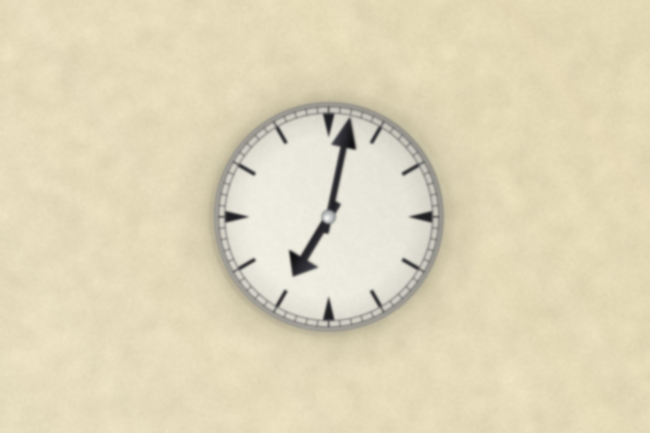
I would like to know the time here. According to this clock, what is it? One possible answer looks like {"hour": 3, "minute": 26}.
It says {"hour": 7, "minute": 2}
